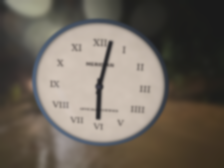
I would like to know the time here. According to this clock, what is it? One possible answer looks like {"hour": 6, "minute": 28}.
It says {"hour": 6, "minute": 2}
